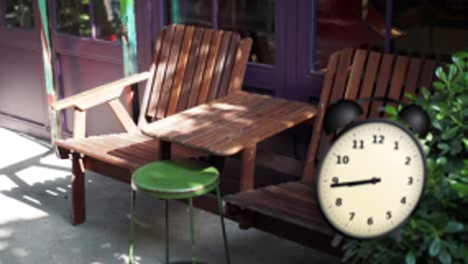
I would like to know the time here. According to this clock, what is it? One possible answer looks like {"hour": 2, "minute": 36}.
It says {"hour": 8, "minute": 44}
